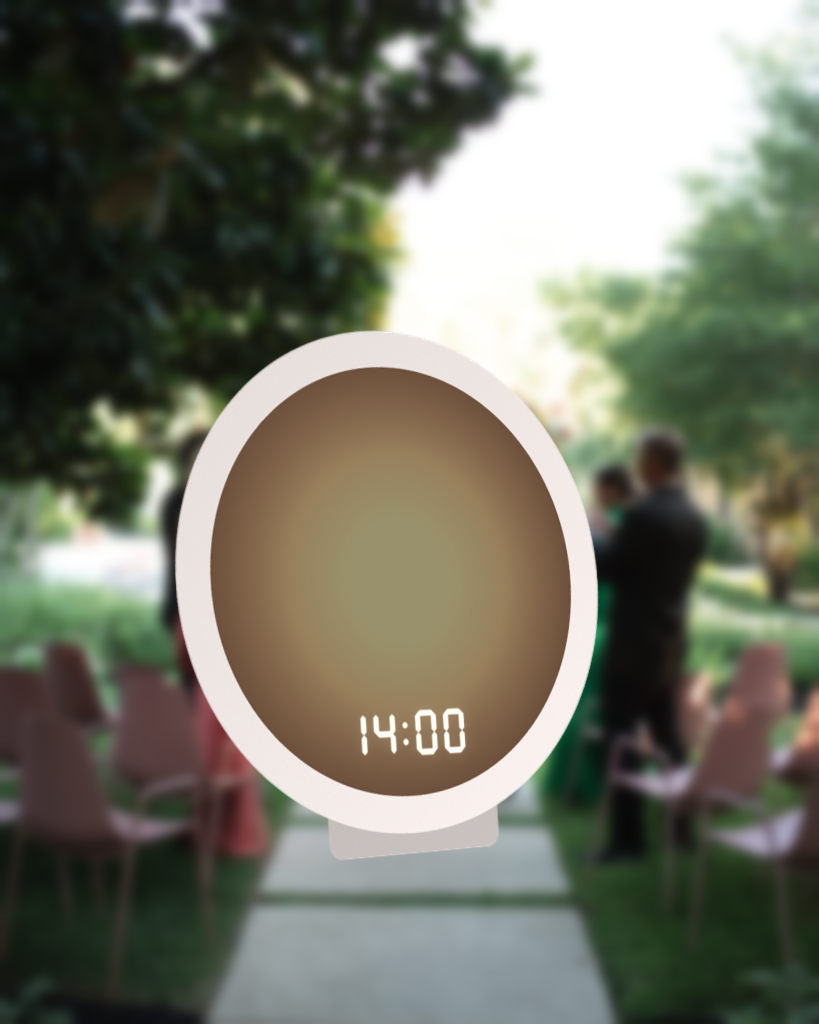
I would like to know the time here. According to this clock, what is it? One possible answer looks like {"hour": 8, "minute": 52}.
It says {"hour": 14, "minute": 0}
